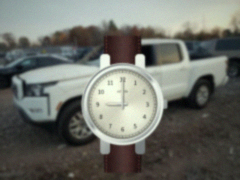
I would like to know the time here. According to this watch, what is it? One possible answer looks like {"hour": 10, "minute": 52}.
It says {"hour": 9, "minute": 0}
